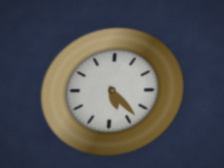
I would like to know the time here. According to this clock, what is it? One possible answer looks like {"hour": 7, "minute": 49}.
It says {"hour": 5, "minute": 23}
